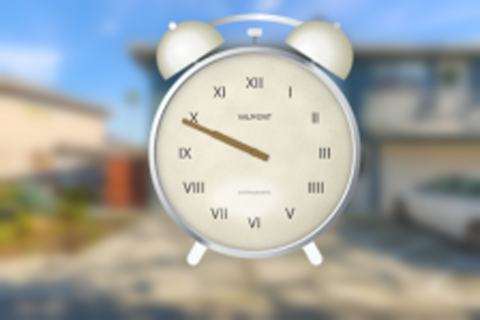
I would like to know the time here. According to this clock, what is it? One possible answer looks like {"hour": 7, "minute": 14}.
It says {"hour": 9, "minute": 49}
